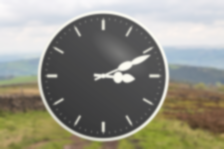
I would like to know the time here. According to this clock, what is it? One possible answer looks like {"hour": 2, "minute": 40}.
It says {"hour": 3, "minute": 11}
